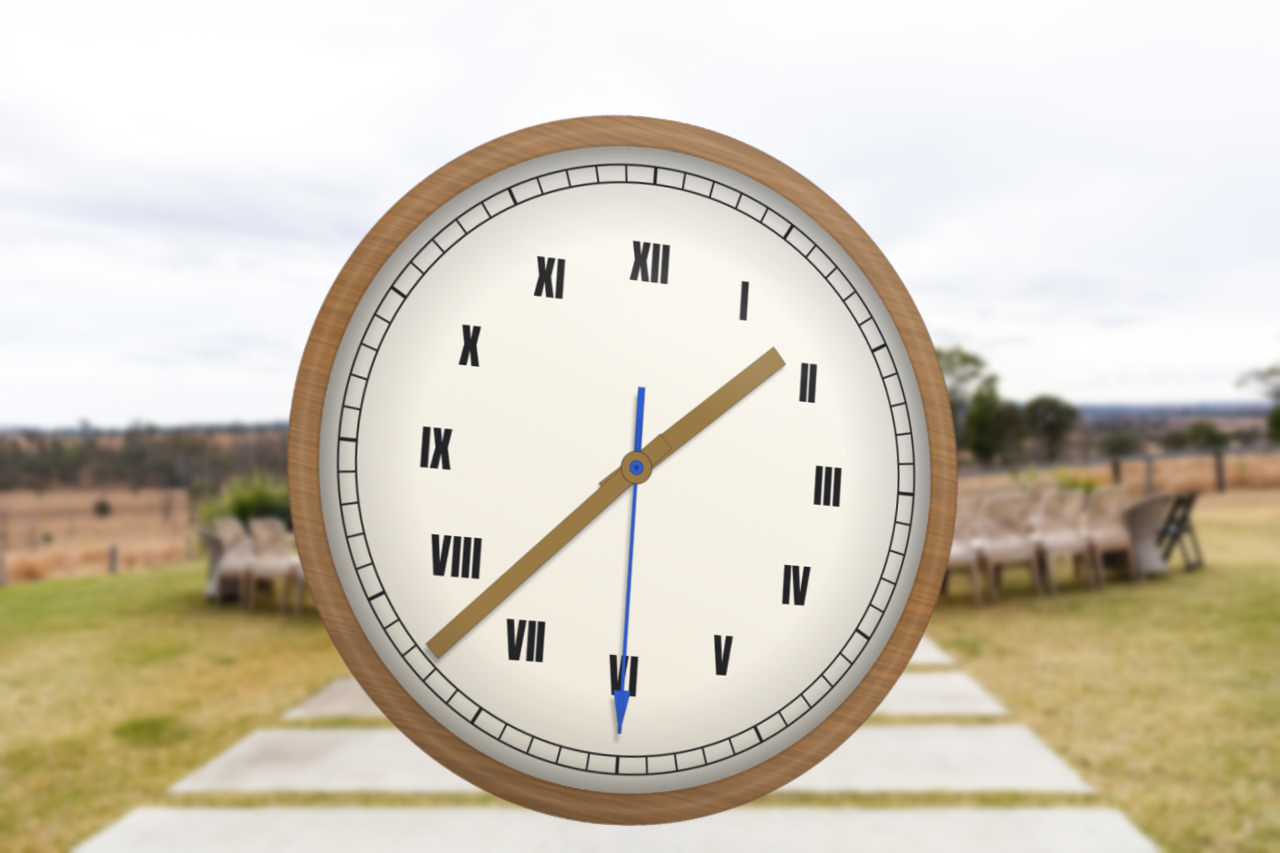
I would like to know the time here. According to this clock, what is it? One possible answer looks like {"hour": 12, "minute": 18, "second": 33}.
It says {"hour": 1, "minute": 37, "second": 30}
